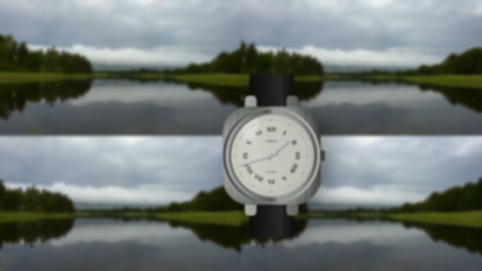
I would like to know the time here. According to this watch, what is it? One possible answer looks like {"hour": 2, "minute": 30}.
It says {"hour": 1, "minute": 42}
